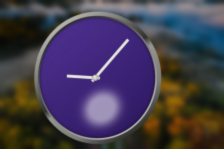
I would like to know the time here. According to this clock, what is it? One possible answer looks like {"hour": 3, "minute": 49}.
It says {"hour": 9, "minute": 7}
